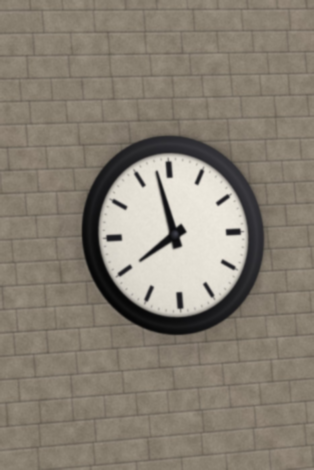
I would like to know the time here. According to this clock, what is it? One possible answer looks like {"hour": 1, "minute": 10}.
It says {"hour": 7, "minute": 58}
